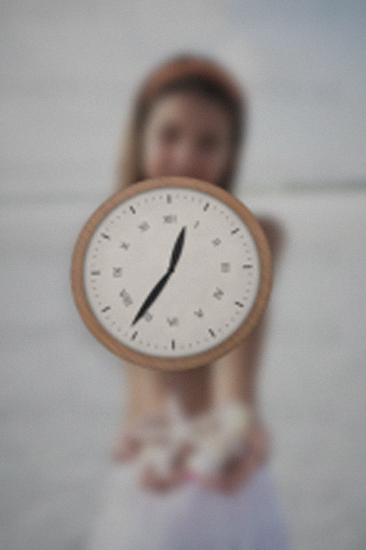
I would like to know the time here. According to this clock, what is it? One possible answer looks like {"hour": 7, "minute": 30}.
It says {"hour": 12, "minute": 36}
